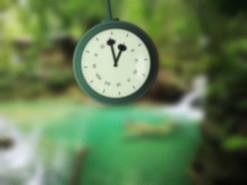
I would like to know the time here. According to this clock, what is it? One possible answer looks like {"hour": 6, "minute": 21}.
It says {"hour": 12, "minute": 59}
